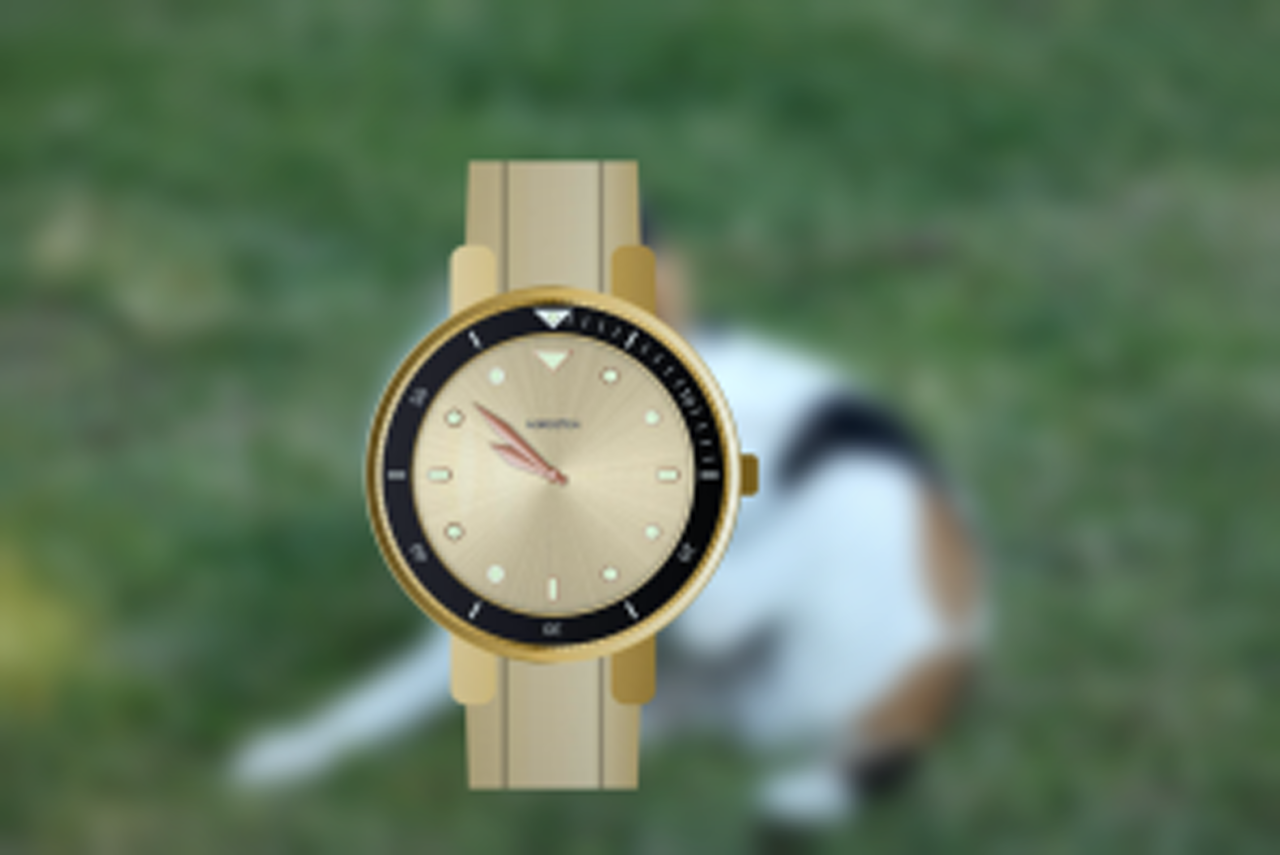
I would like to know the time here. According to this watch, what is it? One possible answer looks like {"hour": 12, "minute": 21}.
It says {"hour": 9, "minute": 52}
